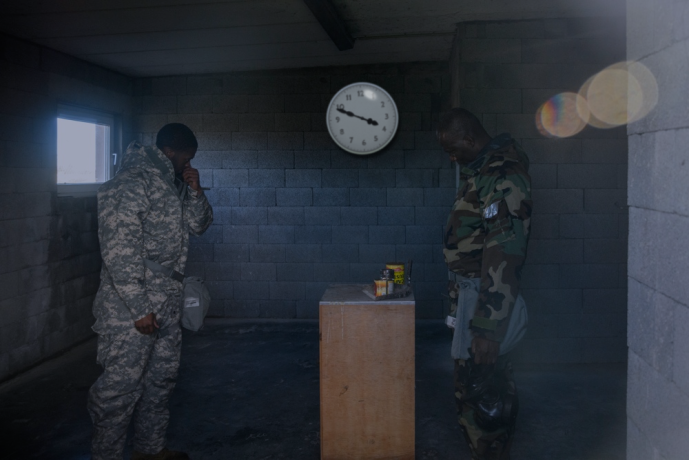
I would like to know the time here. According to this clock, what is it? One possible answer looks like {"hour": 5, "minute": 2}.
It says {"hour": 3, "minute": 49}
